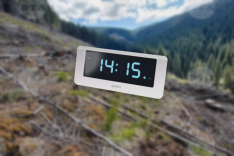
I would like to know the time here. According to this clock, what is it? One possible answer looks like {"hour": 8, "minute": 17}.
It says {"hour": 14, "minute": 15}
